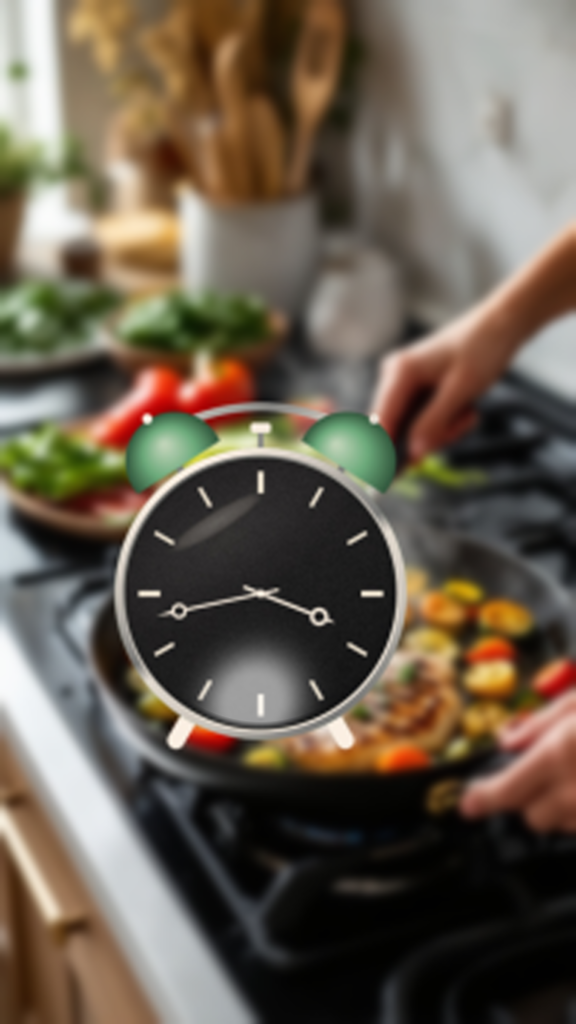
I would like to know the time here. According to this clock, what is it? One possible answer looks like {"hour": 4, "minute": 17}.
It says {"hour": 3, "minute": 43}
